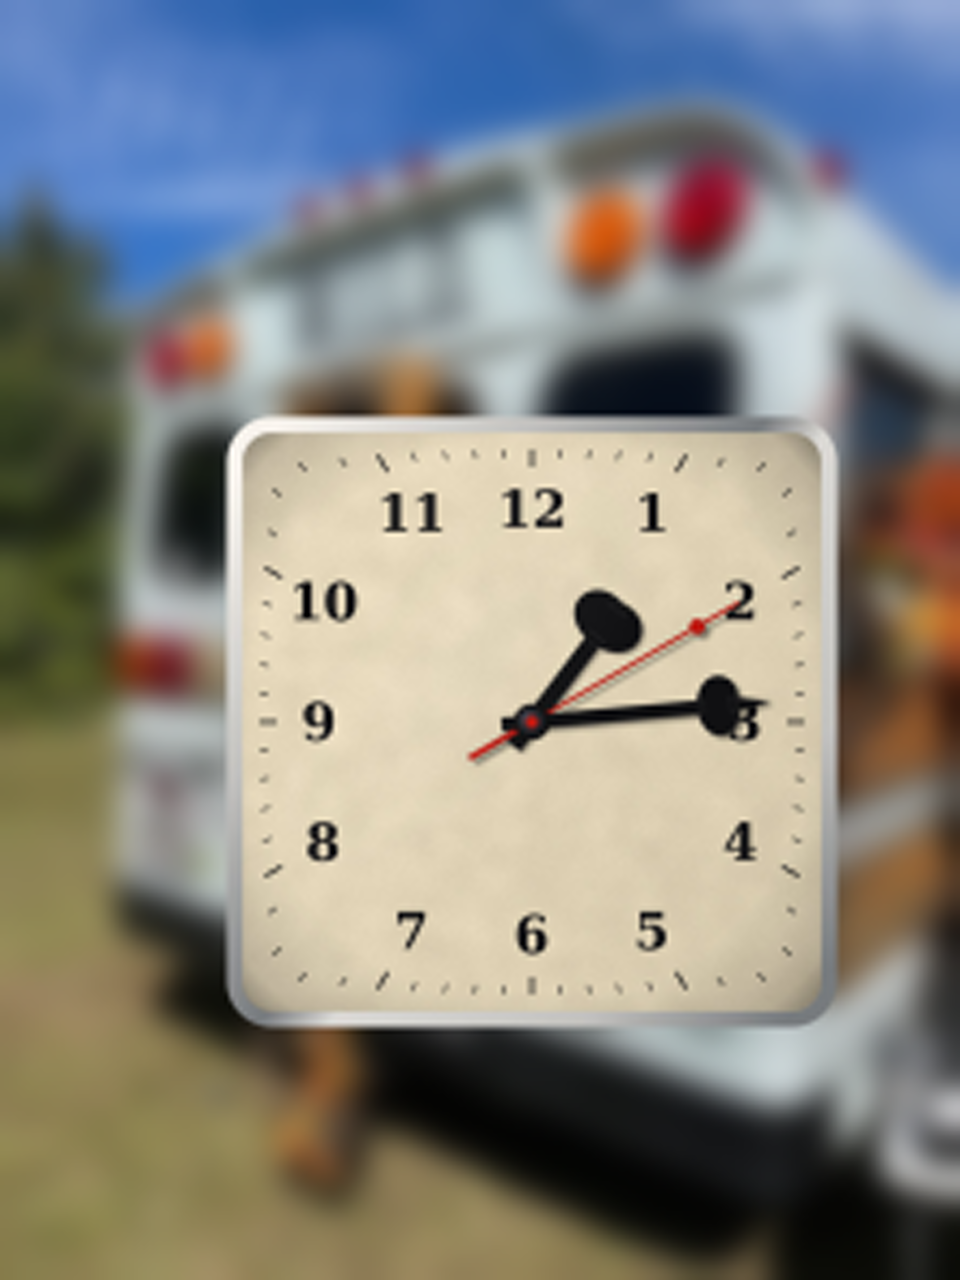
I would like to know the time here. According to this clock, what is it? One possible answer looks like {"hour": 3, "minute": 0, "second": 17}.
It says {"hour": 1, "minute": 14, "second": 10}
